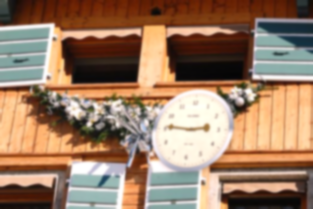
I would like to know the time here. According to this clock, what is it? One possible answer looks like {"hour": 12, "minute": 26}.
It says {"hour": 2, "minute": 46}
